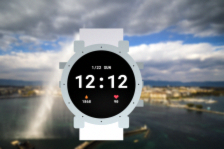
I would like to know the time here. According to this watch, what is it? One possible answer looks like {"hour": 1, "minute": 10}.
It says {"hour": 12, "minute": 12}
